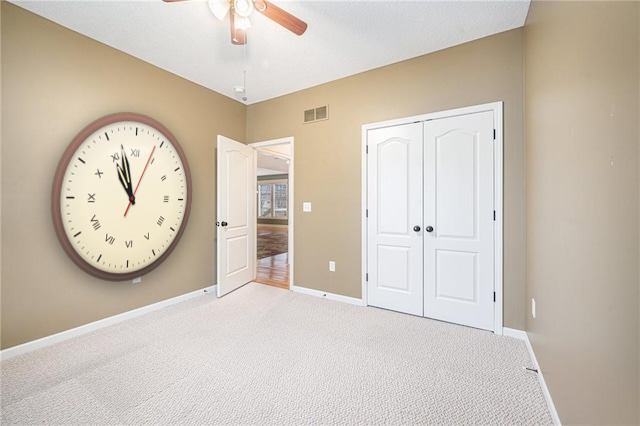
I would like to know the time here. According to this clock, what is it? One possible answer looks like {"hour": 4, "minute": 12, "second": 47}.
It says {"hour": 10, "minute": 57, "second": 4}
